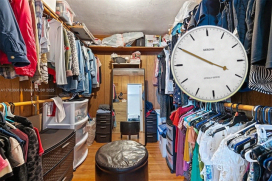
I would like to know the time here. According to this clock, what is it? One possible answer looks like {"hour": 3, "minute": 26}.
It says {"hour": 3, "minute": 50}
